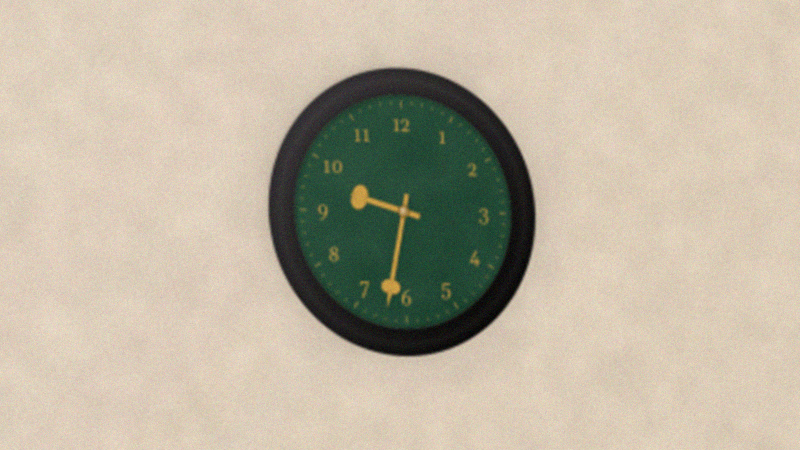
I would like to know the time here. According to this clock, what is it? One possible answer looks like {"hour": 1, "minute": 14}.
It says {"hour": 9, "minute": 32}
